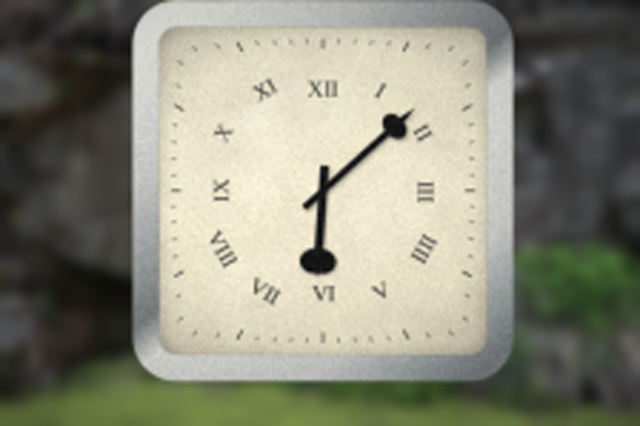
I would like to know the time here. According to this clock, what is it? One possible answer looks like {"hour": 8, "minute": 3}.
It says {"hour": 6, "minute": 8}
